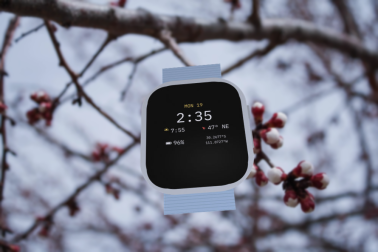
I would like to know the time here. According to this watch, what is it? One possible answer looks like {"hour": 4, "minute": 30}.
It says {"hour": 2, "minute": 35}
